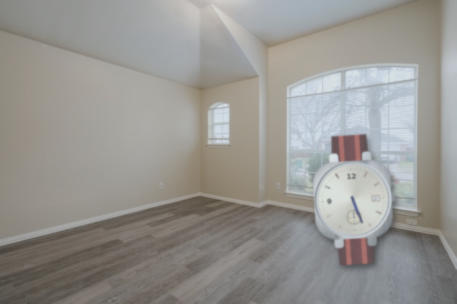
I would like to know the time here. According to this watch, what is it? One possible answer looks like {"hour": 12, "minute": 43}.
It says {"hour": 5, "minute": 27}
